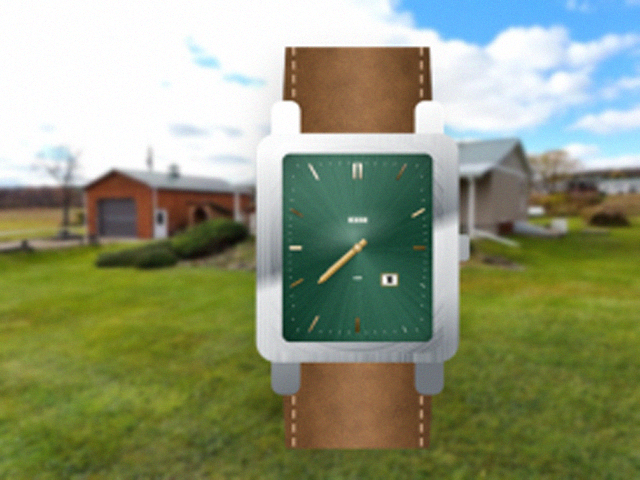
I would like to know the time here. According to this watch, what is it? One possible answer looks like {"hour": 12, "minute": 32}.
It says {"hour": 7, "minute": 38}
